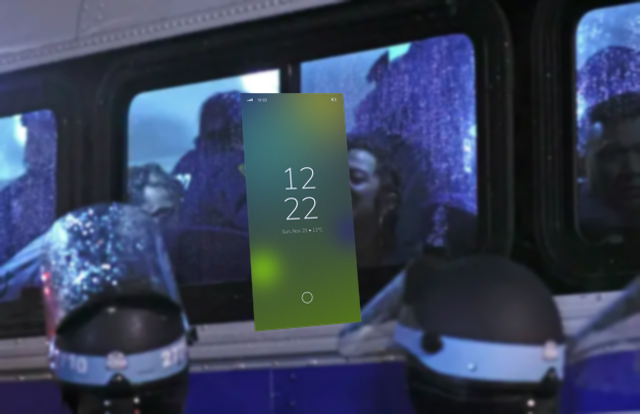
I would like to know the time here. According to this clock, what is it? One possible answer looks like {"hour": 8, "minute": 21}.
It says {"hour": 12, "minute": 22}
